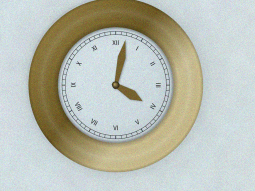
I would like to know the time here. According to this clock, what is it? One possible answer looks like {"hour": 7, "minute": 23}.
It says {"hour": 4, "minute": 2}
